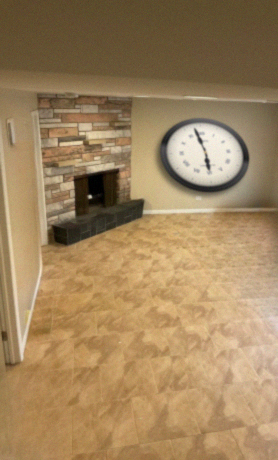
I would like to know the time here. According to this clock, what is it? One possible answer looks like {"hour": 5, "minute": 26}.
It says {"hour": 5, "minute": 58}
